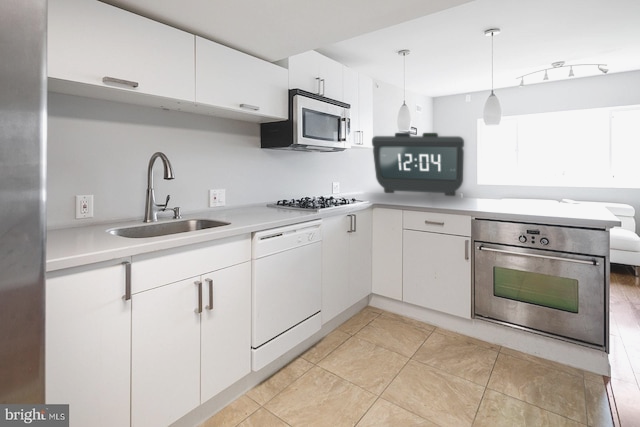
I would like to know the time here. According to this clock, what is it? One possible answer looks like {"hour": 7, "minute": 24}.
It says {"hour": 12, "minute": 4}
